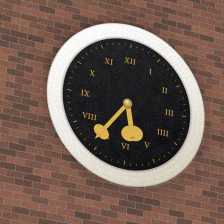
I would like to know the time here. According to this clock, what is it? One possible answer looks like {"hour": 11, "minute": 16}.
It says {"hour": 5, "minute": 36}
